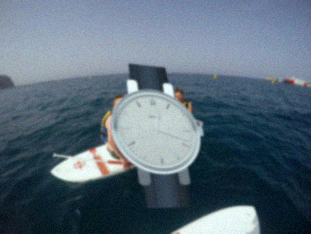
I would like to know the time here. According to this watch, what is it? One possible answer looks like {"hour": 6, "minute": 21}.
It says {"hour": 12, "minute": 18}
